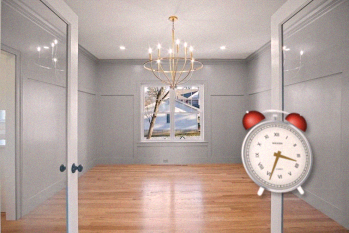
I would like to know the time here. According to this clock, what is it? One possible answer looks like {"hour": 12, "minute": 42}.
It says {"hour": 3, "minute": 34}
